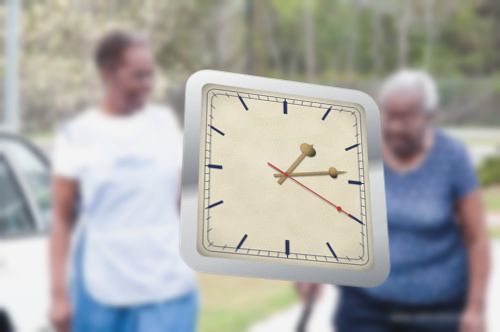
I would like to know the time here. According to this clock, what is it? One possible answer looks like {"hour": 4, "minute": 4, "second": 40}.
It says {"hour": 1, "minute": 13, "second": 20}
